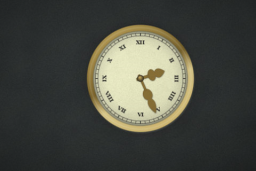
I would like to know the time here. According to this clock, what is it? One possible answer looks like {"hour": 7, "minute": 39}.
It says {"hour": 2, "minute": 26}
